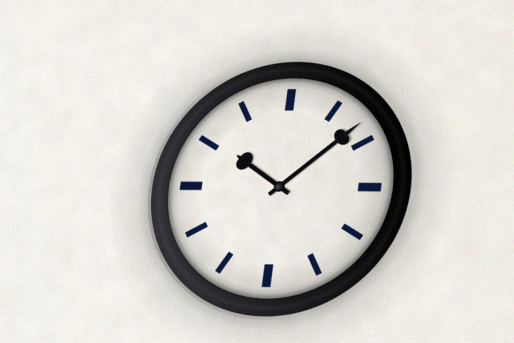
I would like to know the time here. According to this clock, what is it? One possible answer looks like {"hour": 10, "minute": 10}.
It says {"hour": 10, "minute": 8}
